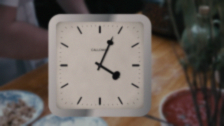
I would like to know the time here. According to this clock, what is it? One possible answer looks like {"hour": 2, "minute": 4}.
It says {"hour": 4, "minute": 4}
